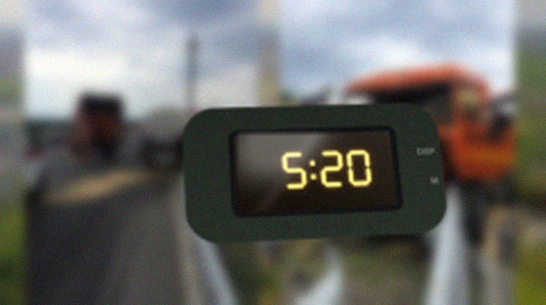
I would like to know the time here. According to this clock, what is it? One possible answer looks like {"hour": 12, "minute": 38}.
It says {"hour": 5, "minute": 20}
